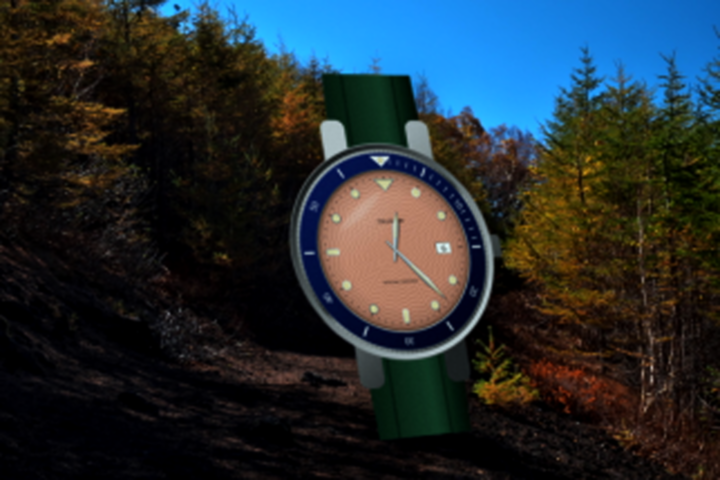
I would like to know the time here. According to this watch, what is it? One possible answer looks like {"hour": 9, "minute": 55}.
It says {"hour": 12, "minute": 23}
